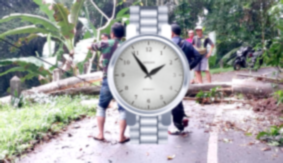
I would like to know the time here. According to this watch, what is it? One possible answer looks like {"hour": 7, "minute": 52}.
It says {"hour": 1, "minute": 54}
